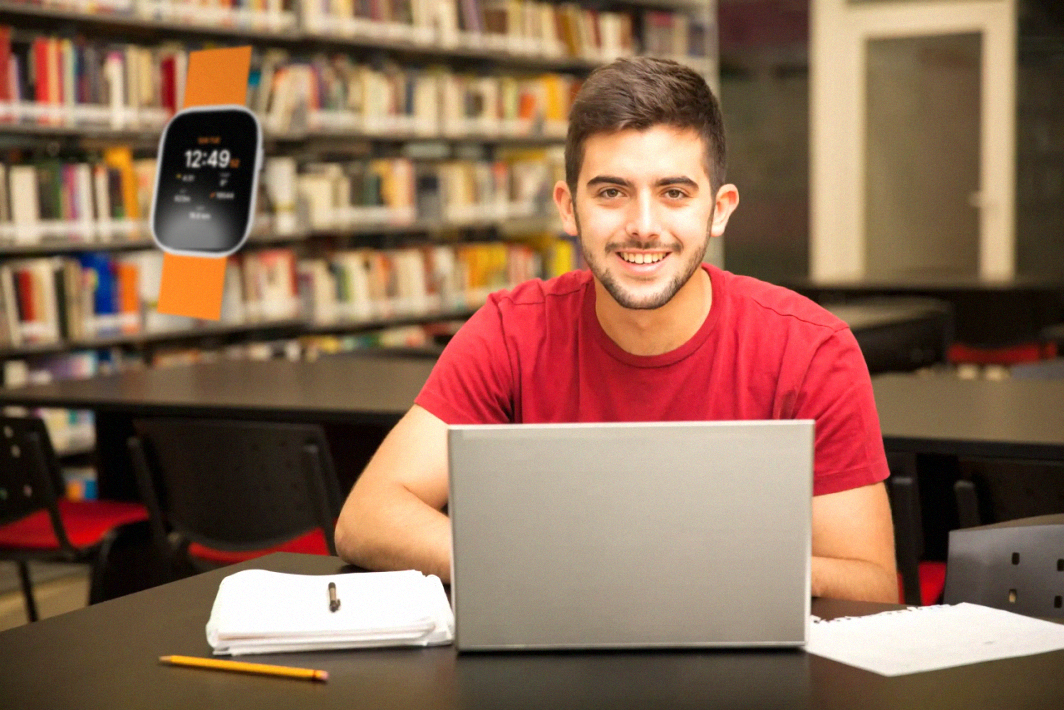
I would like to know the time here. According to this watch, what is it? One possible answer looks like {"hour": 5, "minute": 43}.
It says {"hour": 12, "minute": 49}
